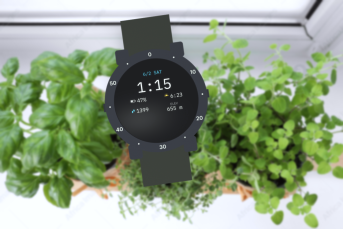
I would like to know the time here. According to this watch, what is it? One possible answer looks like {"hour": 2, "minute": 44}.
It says {"hour": 1, "minute": 15}
